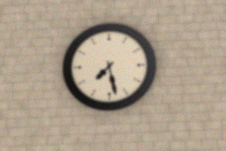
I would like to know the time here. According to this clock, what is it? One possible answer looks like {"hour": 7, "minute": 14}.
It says {"hour": 7, "minute": 28}
